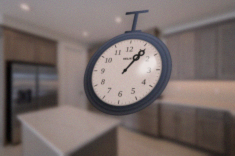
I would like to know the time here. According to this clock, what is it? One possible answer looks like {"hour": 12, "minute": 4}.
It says {"hour": 1, "minute": 6}
